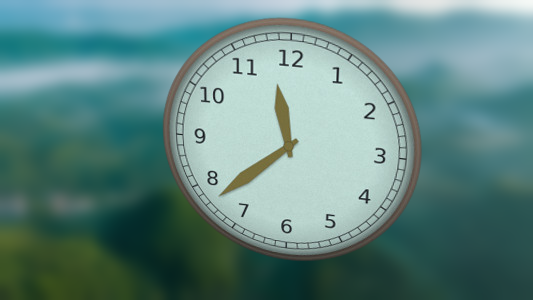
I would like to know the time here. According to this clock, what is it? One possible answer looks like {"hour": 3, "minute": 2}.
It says {"hour": 11, "minute": 38}
